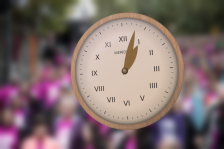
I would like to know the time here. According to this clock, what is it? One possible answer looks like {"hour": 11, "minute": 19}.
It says {"hour": 1, "minute": 3}
